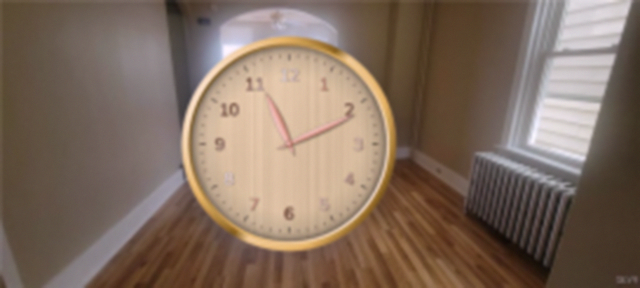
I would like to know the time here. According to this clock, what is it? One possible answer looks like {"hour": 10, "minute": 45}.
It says {"hour": 11, "minute": 11}
